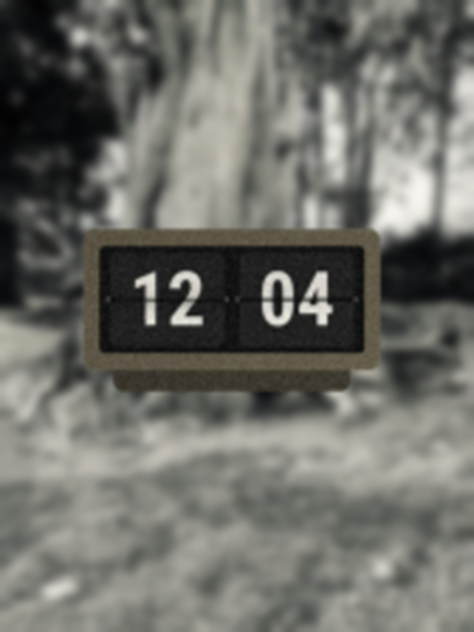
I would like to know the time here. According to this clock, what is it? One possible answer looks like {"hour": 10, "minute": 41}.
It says {"hour": 12, "minute": 4}
